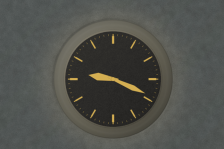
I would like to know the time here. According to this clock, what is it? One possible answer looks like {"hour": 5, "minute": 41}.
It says {"hour": 9, "minute": 19}
